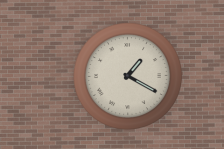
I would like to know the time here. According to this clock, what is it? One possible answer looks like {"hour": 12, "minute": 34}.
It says {"hour": 1, "minute": 20}
